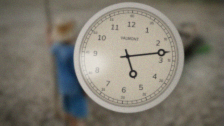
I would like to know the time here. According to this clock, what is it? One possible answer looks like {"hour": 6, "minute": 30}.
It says {"hour": 5, "minute": 13}
